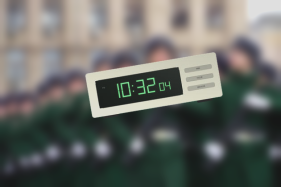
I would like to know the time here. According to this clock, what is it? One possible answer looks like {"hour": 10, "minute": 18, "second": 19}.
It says {"hour": 10, "minute": 32, "second": 4}
